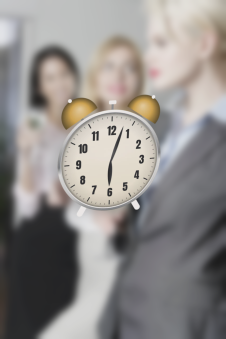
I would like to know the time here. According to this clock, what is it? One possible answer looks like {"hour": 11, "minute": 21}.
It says {"hour": 6, "minute": 3}
